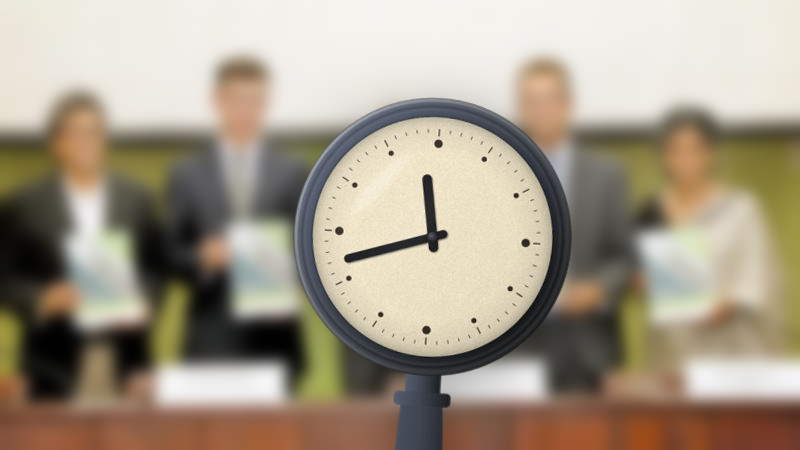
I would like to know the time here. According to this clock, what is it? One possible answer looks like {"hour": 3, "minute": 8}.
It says {"hour": 11, "minute": 42}
